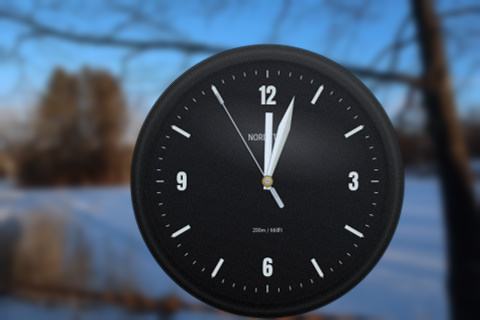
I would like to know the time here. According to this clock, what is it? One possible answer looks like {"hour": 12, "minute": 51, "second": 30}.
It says {"hour": 12, "minute": 2, "second": 55}
